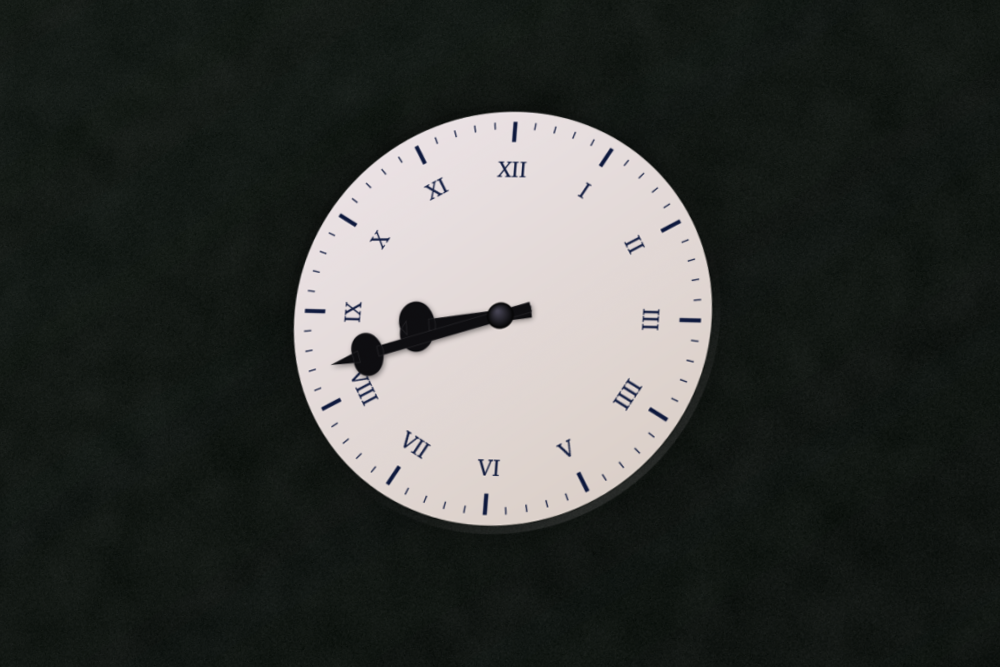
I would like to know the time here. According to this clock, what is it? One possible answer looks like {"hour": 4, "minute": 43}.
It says {"hour": 8, "minute": 42}
